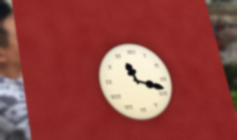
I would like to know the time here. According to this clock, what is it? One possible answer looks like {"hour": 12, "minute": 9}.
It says {"hour": 11, "minute": 18}
